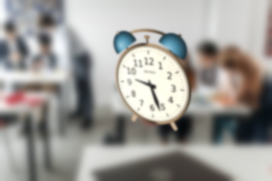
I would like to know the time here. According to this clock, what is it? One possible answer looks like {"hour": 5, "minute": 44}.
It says {"hour": 9, "minute": 27}
